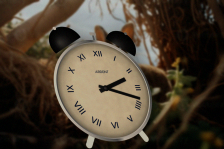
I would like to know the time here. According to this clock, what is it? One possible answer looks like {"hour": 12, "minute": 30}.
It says {"hour": 2, "minute": 18}
